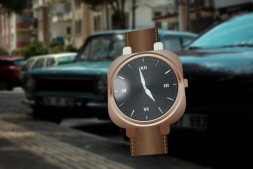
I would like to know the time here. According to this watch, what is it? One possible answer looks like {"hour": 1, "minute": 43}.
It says {"hour": 4, "minute": 58}
